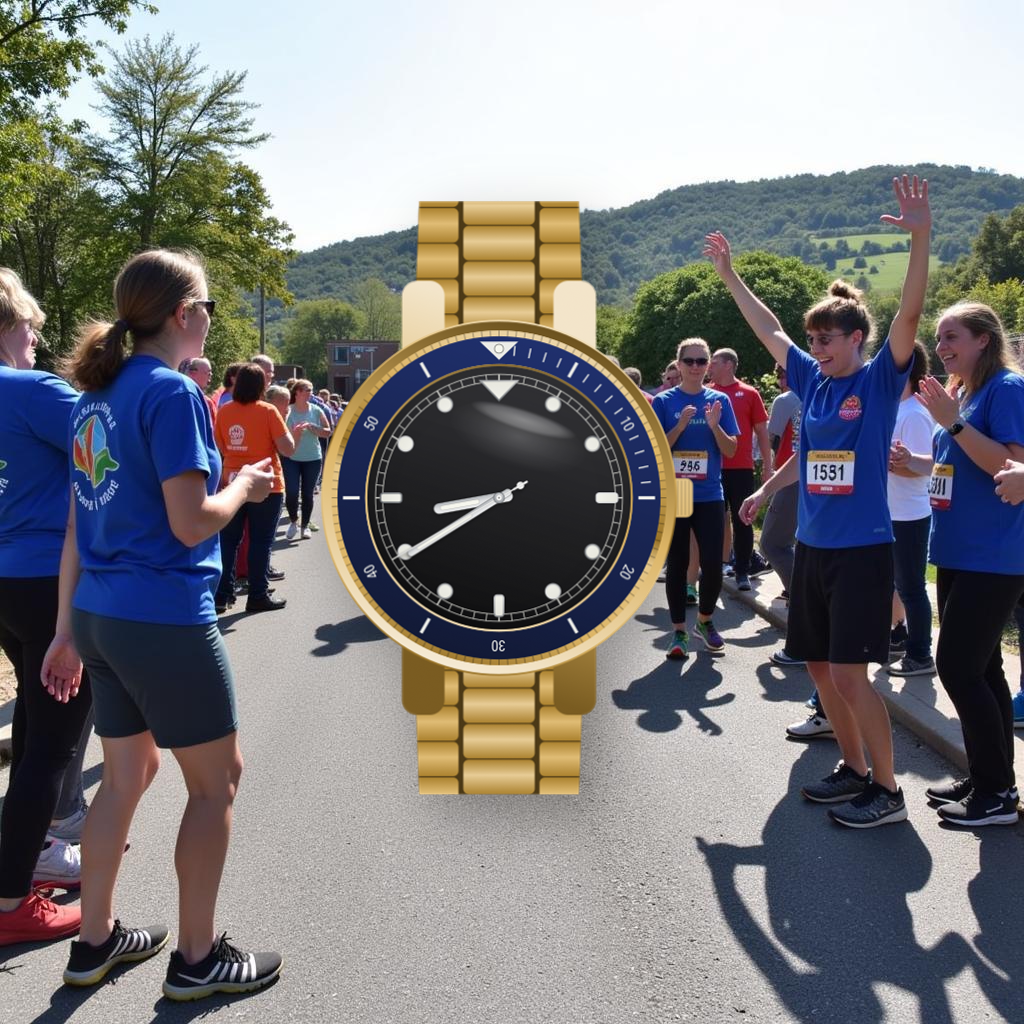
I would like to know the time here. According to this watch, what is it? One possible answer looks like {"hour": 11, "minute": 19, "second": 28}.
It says {"hour": 8, "minute": 39, "second": 40}
